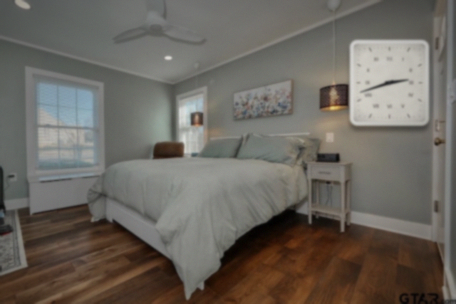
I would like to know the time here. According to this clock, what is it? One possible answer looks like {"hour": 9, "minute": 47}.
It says {"hour": 2, "minute": 42}
